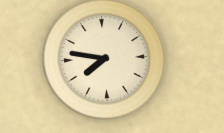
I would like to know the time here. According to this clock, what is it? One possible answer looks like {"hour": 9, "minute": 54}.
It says {"hour": 7, "minute": 47}
